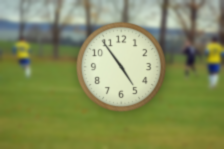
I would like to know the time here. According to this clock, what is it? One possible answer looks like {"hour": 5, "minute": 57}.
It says {"hour": 4, "minute": 54}
